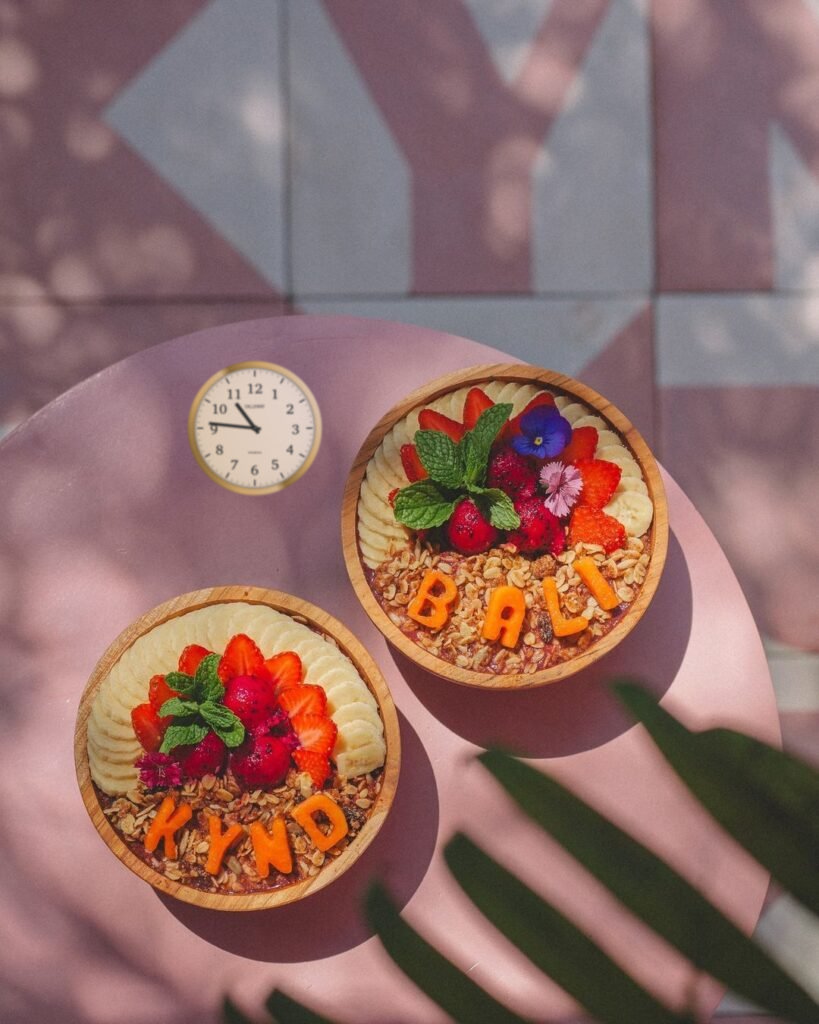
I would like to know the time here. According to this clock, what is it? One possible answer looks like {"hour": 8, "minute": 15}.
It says {"hour": 10, "minute": 46}
